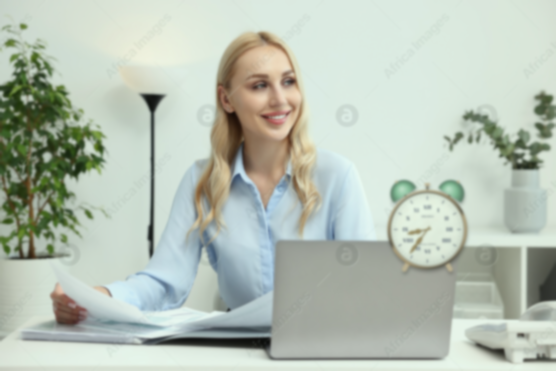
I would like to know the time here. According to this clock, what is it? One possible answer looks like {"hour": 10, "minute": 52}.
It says {"hour": 8, "minute": 36}
